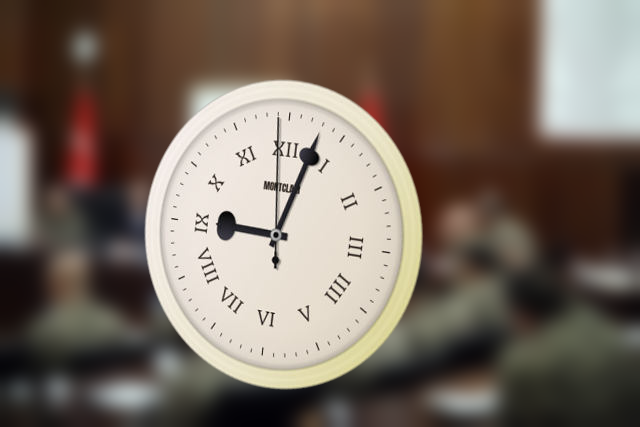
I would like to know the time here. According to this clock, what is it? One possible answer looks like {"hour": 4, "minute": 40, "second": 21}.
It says {"hour": 9, "minute": 2, "second": 59}
